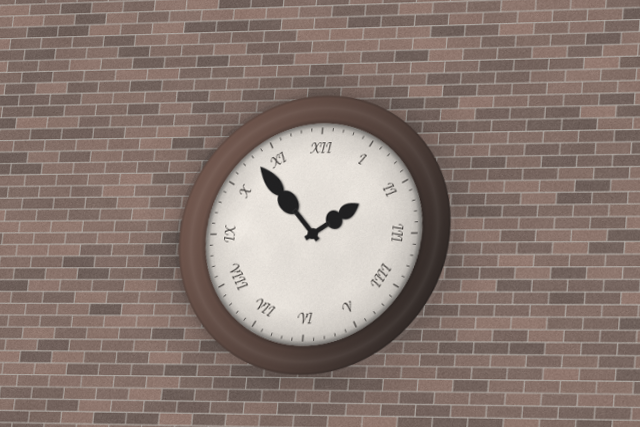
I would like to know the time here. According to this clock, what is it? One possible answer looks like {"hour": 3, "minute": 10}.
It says {"hour": 1, "minute": 53}
